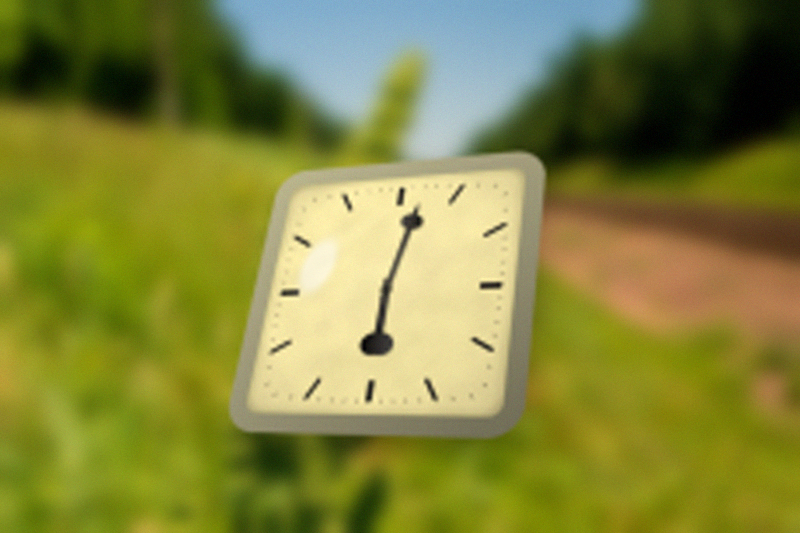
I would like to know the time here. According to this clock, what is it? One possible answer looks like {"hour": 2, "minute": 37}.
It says {"hour": 6, "minute": 2}
